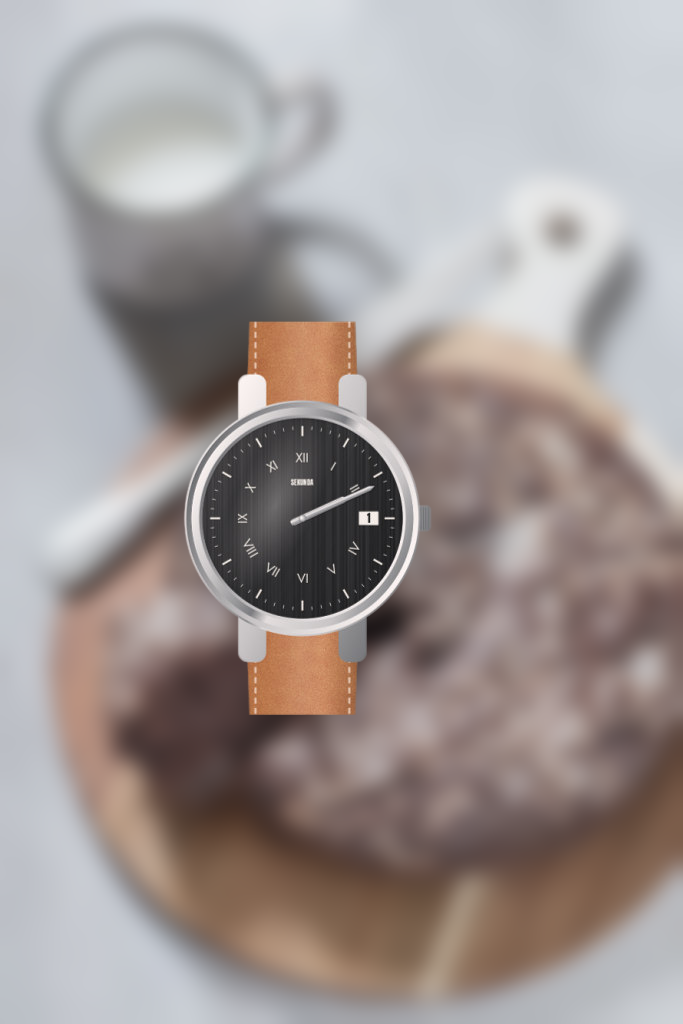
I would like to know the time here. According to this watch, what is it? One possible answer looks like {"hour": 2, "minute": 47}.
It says {"hour": 2, "minute": 11}
